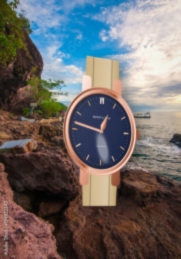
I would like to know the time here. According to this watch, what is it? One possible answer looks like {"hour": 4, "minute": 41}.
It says {"hour": 12, "minute": 47}
